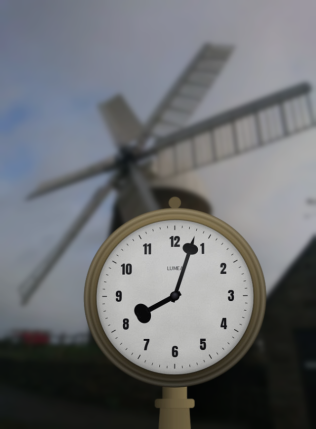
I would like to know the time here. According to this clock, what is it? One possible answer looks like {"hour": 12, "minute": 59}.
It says {"hour": 8, "minute": 3}
